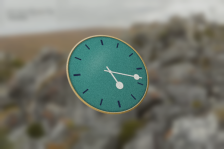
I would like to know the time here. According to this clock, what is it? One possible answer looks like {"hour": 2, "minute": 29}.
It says {"hour": 5, "minute": 18}
